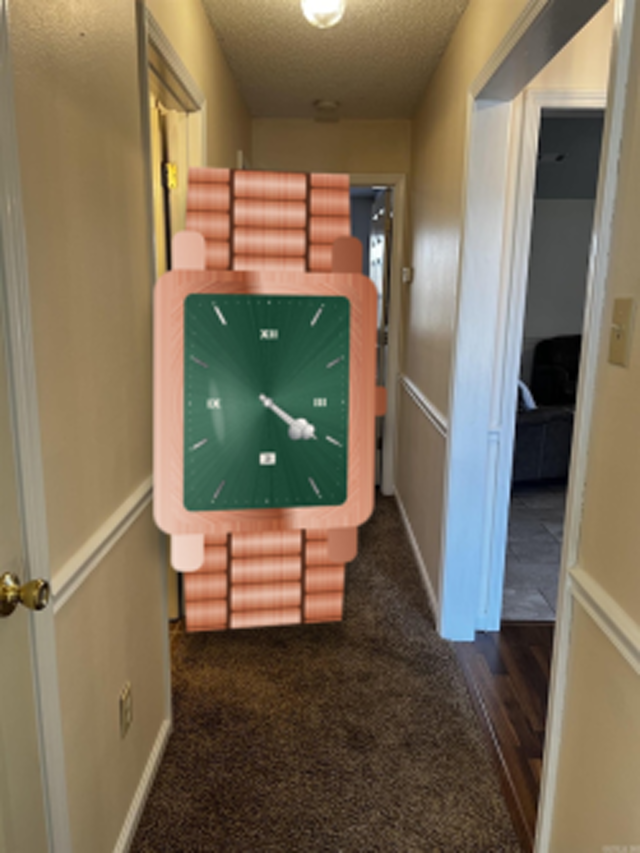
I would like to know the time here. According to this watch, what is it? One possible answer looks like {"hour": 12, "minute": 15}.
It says {"hour": 4, "minute": 21}
